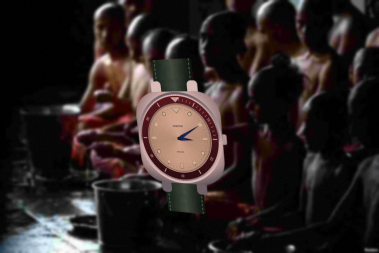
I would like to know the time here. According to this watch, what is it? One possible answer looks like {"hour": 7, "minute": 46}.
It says {"hour": 3, "minute": 10}
